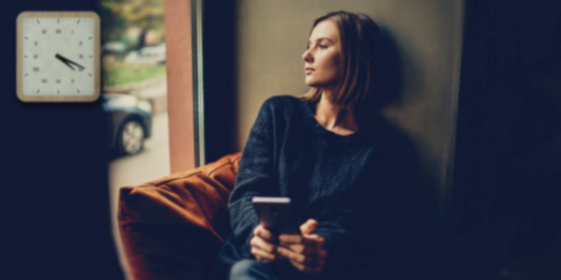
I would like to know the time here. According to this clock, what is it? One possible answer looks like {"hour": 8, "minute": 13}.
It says {"hour": 4, "minute": 19}
